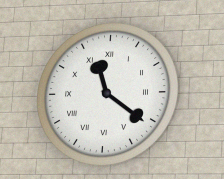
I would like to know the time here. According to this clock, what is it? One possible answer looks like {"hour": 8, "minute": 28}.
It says {"hour": 11, "minute": 21}
